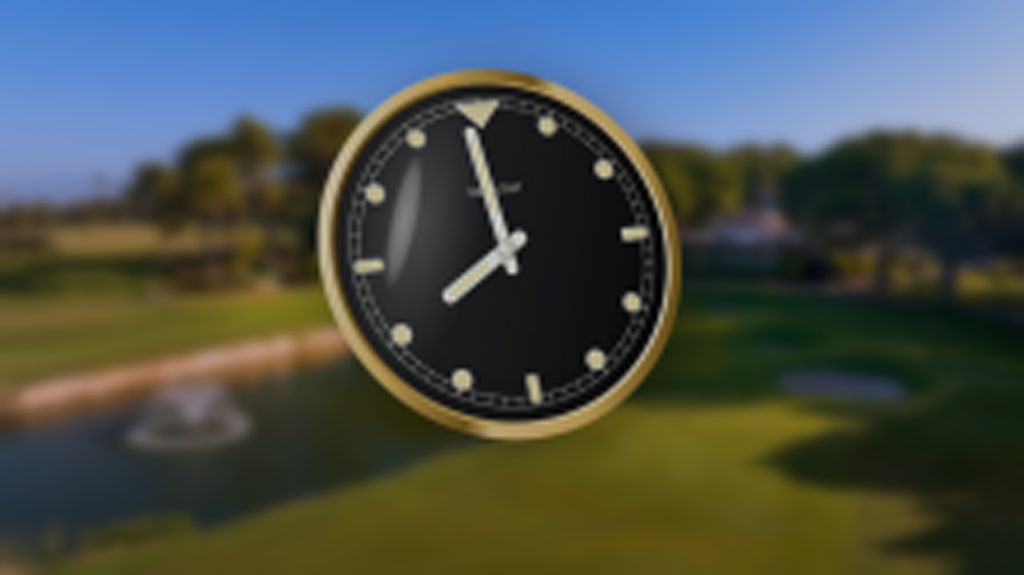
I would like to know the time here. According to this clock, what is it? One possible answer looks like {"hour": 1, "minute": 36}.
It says {"hour": 7, "minute": 59}
